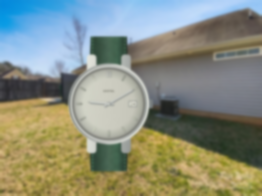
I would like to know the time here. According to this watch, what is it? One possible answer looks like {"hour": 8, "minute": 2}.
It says {"hour": 9, "minute": 10}
